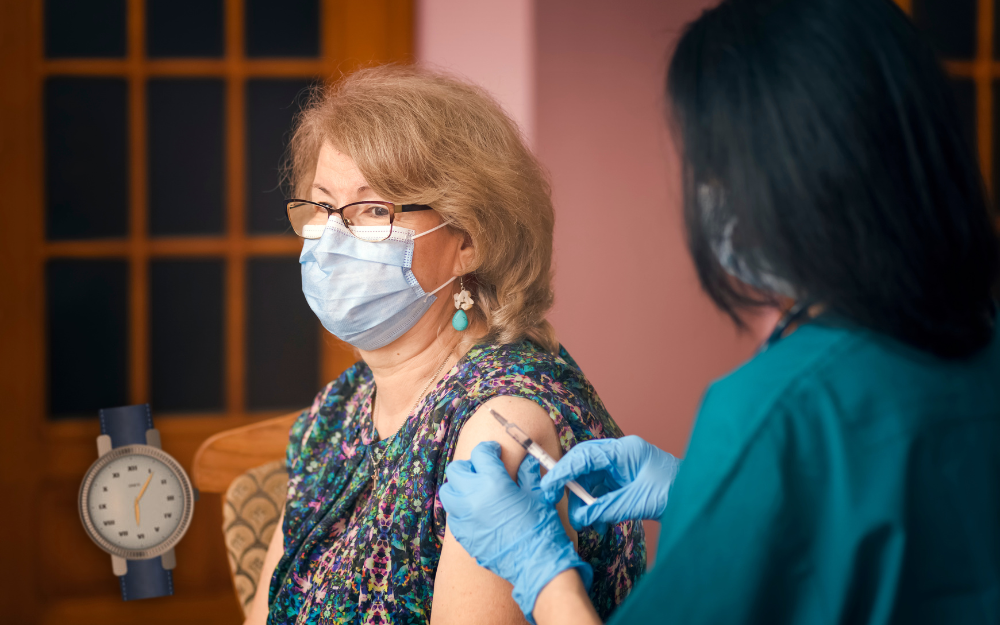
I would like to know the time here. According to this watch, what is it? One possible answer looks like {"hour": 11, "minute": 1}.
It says {"hour": 6, "minute": 6}
